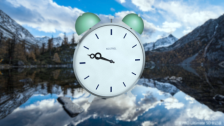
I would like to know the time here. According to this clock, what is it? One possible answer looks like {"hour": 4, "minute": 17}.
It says {"hour": 9, "minute": 48}
